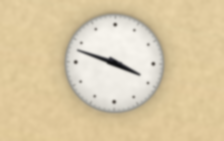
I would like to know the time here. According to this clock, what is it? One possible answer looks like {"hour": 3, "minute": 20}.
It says {"hour": 3, "minute": 48}
